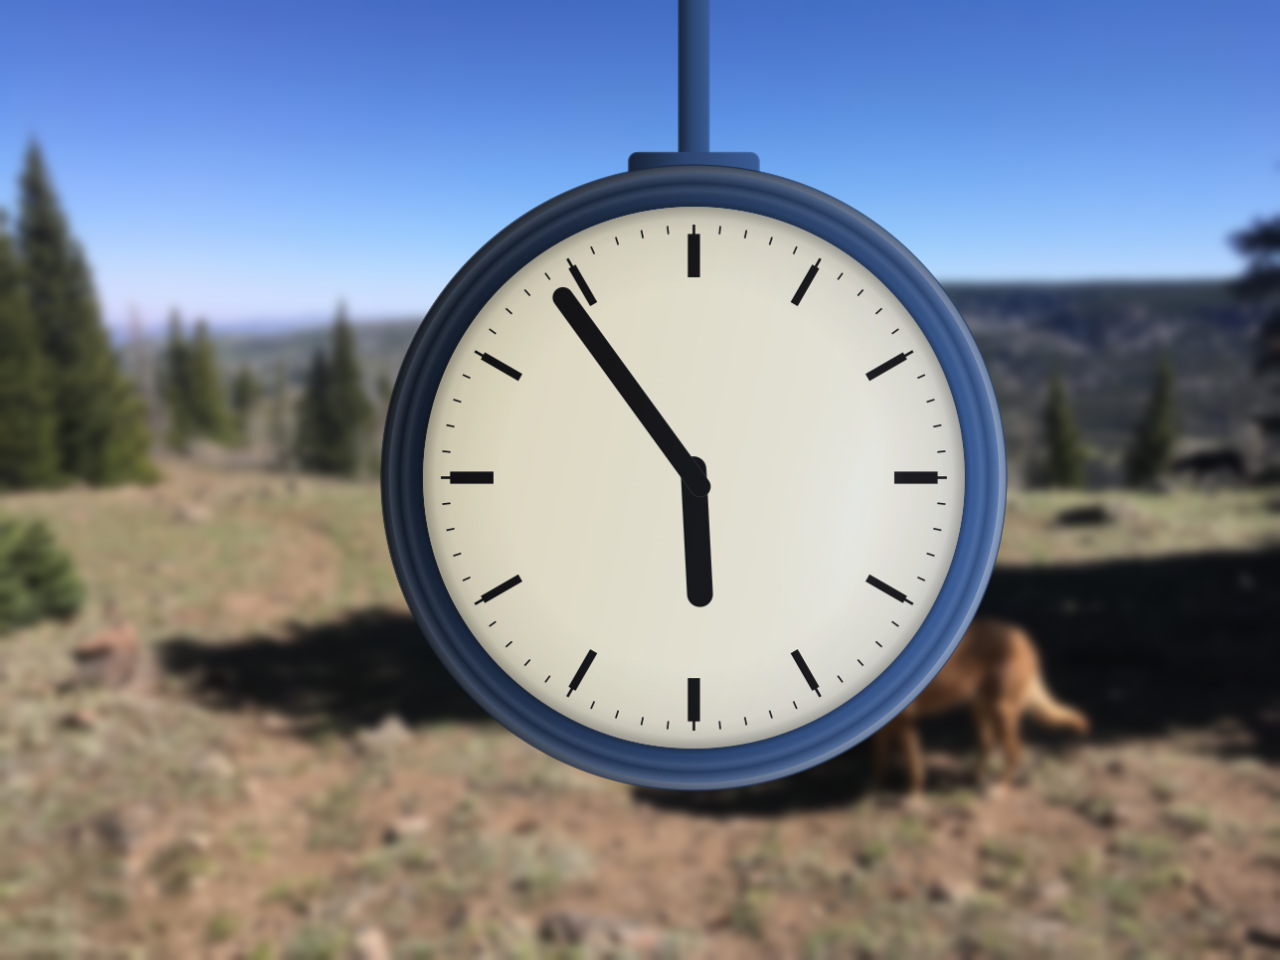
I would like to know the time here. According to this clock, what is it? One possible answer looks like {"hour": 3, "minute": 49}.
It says {"hour": 5, "minute": 54}
